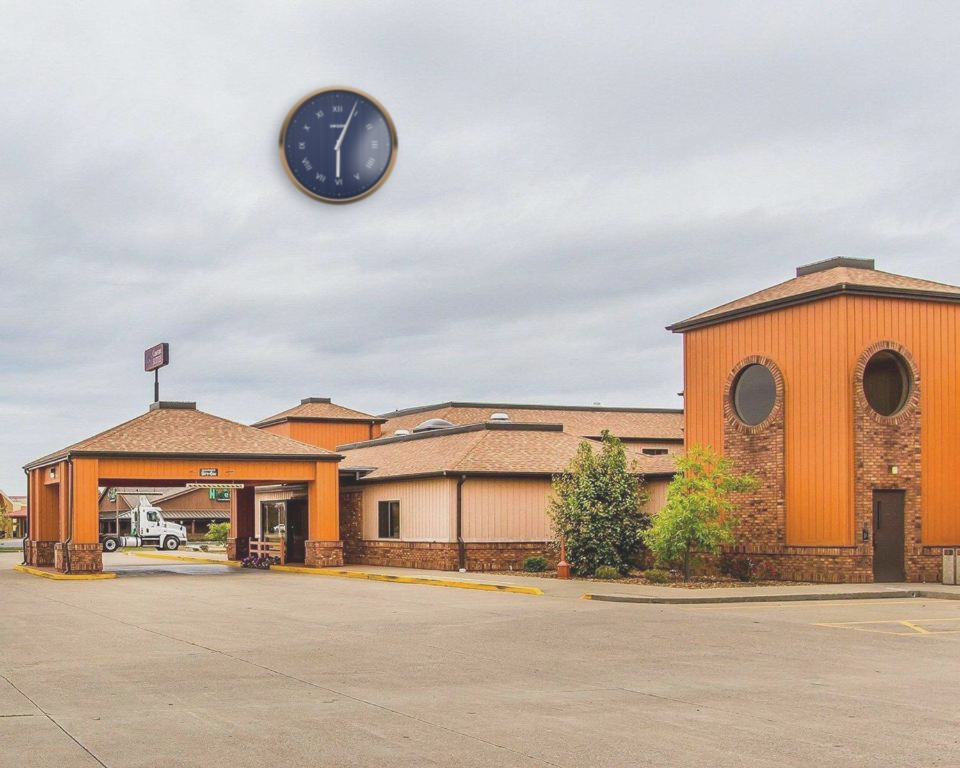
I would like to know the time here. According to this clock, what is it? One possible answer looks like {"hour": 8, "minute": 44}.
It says {"hour": 6, "minute": 4}
